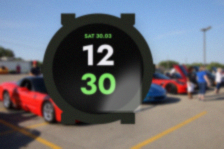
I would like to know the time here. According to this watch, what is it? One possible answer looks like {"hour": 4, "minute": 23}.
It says {"hour": 12, "minute": 30}
